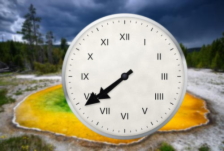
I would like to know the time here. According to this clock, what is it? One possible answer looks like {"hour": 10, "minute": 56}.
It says {"hour": 7, "minute": 39}
